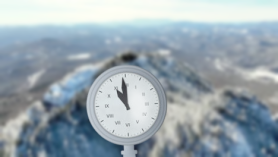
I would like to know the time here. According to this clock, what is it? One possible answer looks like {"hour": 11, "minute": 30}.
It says {"hour": 10, "minute": 59}
